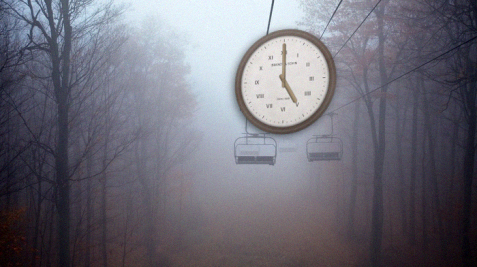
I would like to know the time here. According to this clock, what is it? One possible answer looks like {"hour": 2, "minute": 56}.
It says {"hour": 5, "minute": 0}
